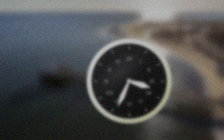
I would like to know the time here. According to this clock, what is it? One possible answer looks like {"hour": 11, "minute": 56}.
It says {"hour": 3, "minute": 34}
